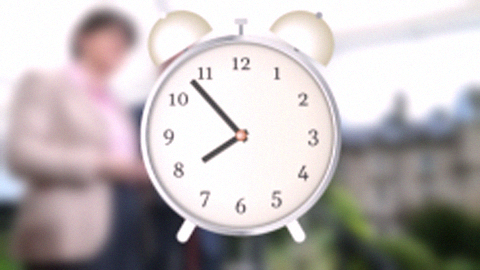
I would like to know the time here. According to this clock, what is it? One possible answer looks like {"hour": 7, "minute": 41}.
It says {"hour": 7, "minute": 53}
